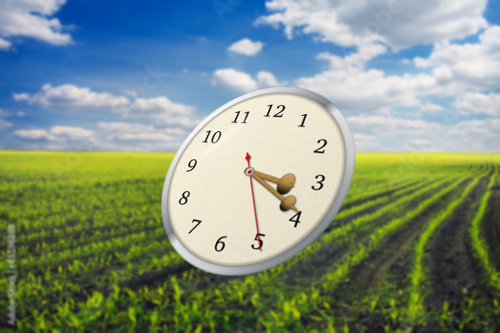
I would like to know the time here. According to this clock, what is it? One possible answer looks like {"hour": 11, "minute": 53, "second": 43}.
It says {"hour": 3, "minute": 19, "second": 25}
